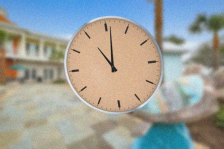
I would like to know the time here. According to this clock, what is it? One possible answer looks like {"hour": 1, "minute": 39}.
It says {"hour": 11, "minute": 1}
